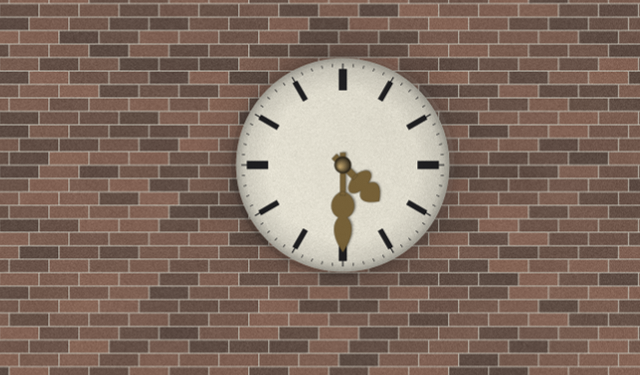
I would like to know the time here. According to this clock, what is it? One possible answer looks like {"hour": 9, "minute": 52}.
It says {"hour": 4, "minute": 30}
